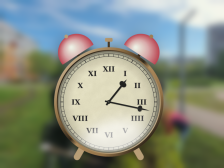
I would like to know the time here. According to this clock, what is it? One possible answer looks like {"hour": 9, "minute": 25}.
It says {"hour": 1, "minute": 17}
